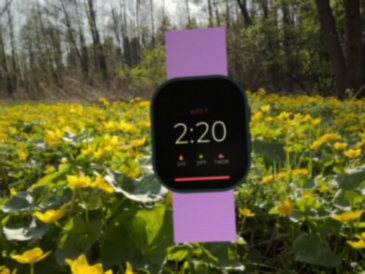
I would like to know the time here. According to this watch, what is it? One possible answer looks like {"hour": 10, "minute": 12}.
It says {"hour": 2, "minute": 20}
